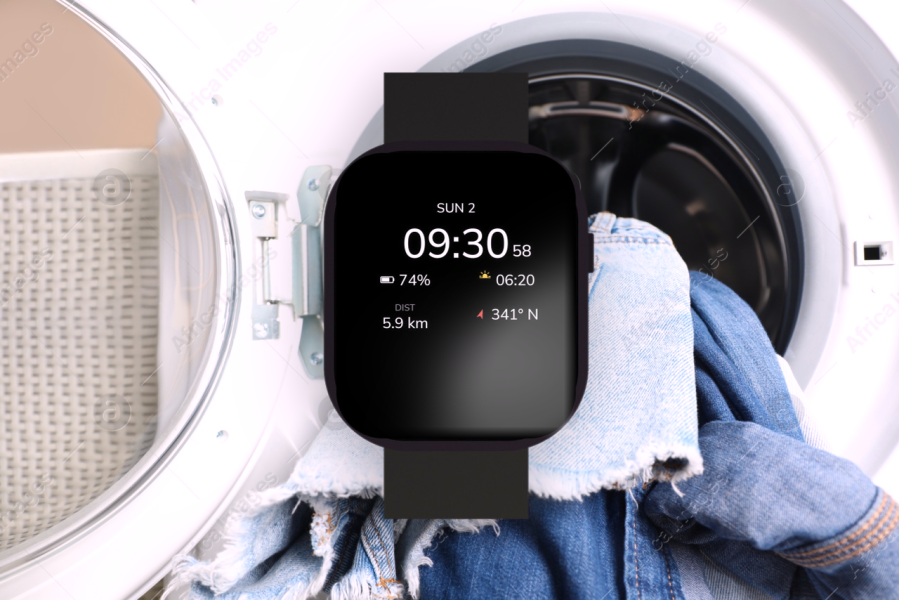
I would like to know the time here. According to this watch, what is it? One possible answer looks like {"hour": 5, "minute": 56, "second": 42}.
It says {"hour": 9, "minute": 30, "second": 58}
